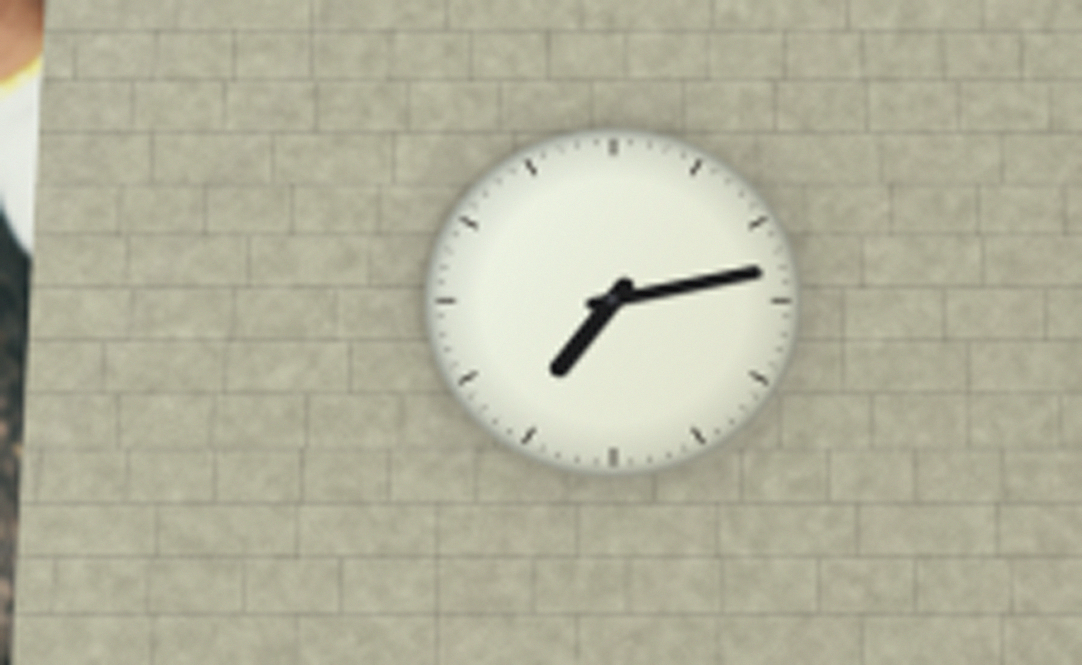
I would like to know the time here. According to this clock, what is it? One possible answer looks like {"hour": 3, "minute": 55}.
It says {"hour": 7, "minute": 13}
